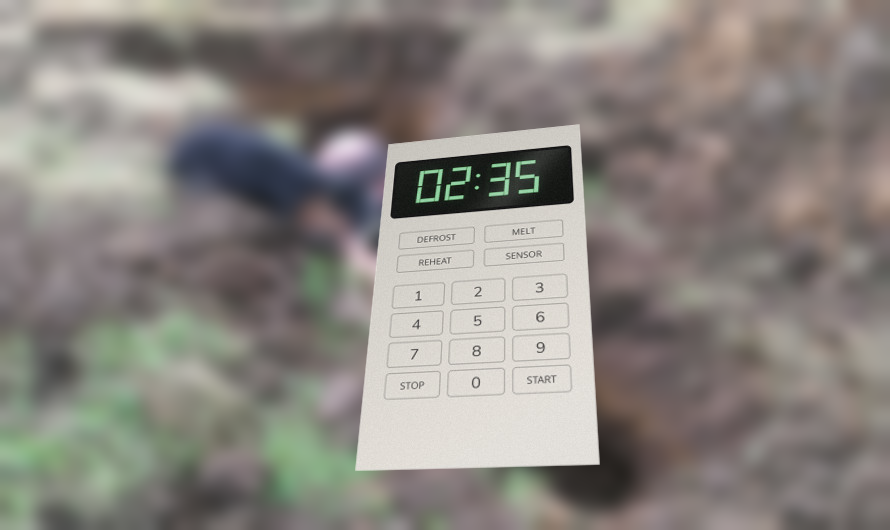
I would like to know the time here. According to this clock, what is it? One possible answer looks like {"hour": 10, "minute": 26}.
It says {"hour": 2, "minute": 35}
